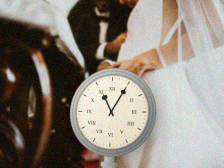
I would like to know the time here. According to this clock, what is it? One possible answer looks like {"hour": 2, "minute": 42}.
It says {"hour": 11, "minute": 5}
